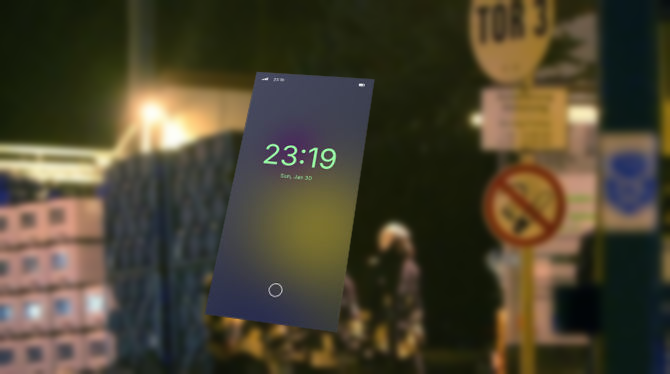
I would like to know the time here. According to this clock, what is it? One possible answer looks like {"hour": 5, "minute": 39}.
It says {"hour": 23, "minute": 19}
